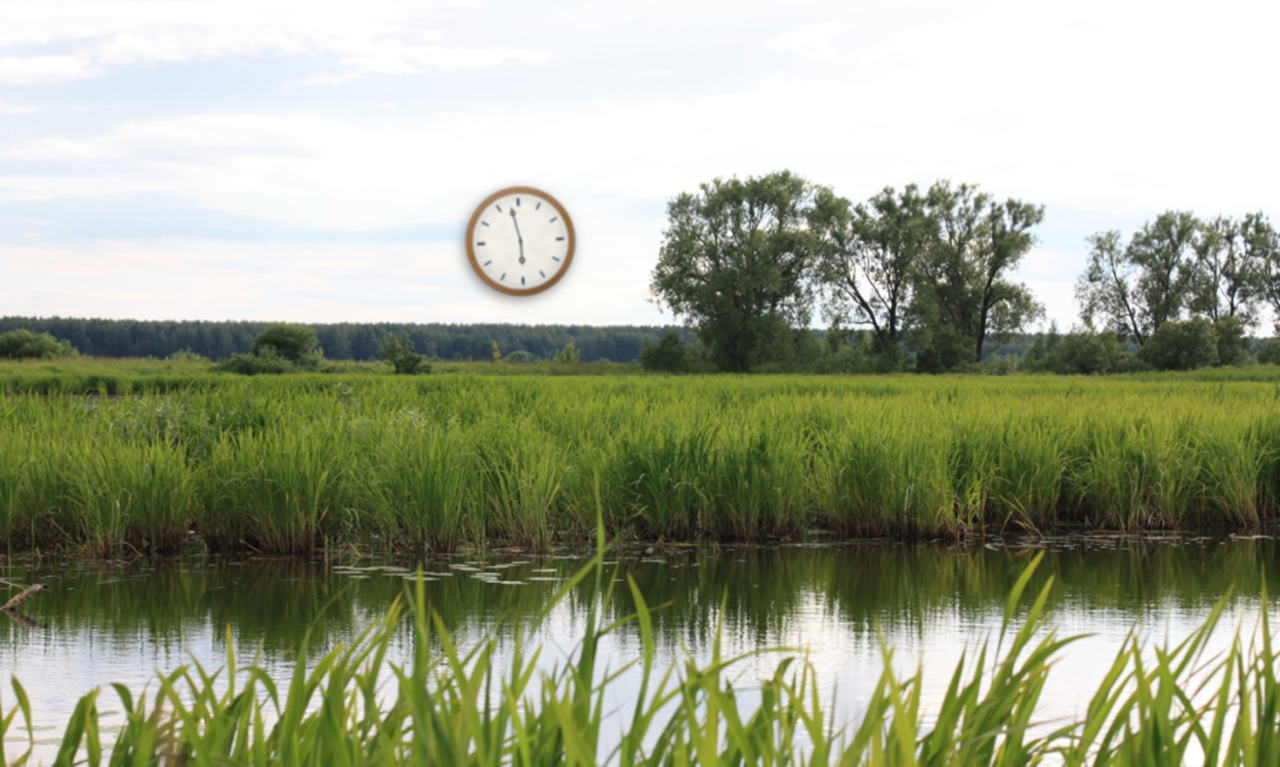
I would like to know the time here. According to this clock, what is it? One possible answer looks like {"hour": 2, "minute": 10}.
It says {"hour": 5, "minute": 58}
